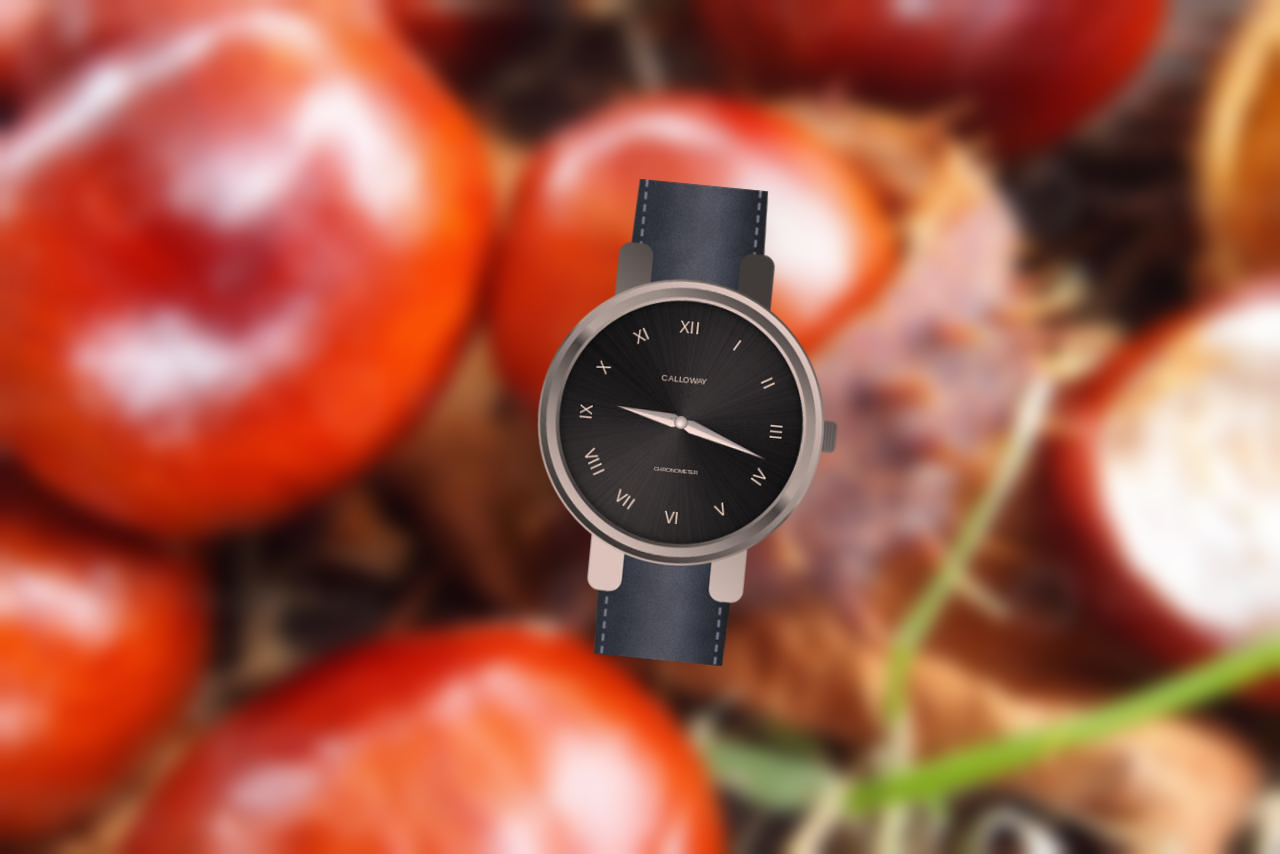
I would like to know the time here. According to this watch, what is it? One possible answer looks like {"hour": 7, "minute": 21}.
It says {"hour": 9, "minute": 18}
